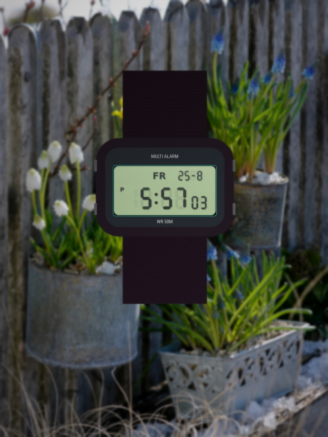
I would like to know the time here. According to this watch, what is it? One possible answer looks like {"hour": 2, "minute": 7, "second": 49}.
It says {"hour": 5, "minute": 57, "second": 3}
